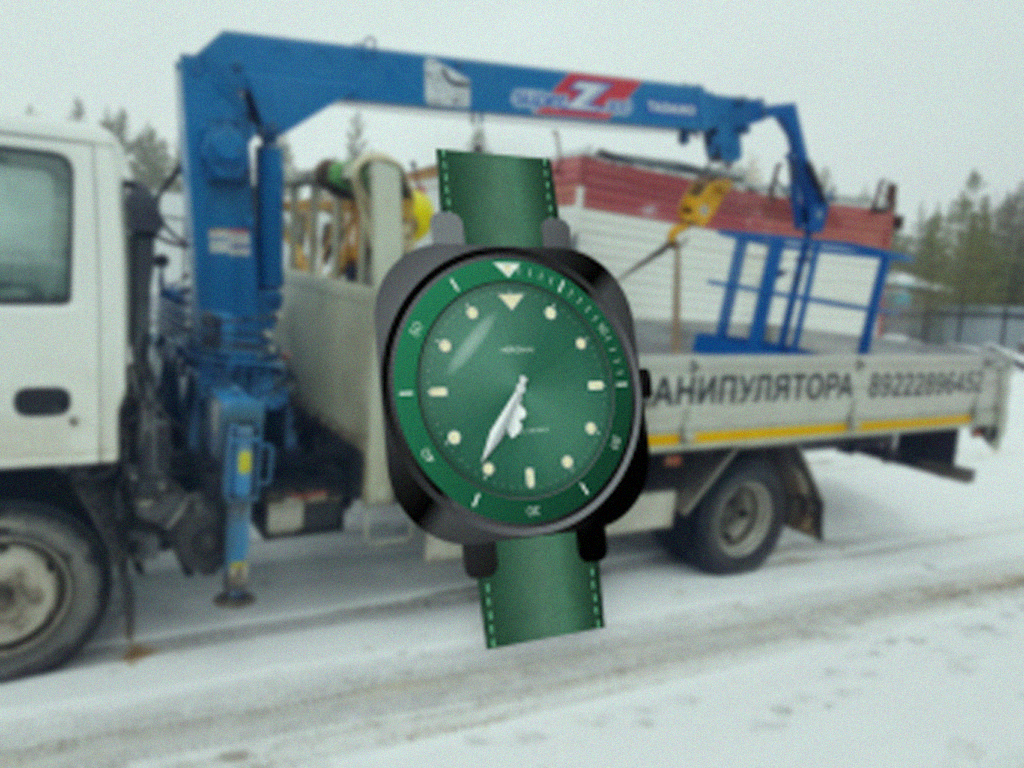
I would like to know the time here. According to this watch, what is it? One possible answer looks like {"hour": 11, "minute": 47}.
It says {"hour": 6, "minute": 36}
